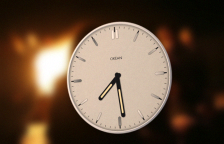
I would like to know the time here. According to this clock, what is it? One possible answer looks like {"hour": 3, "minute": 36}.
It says {"hour": 7, "minute": 29}
